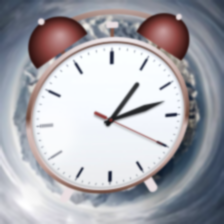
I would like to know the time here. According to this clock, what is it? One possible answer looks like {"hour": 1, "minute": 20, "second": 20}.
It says {"hour": 1, "minute": 12, "second": 20}
